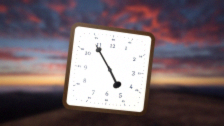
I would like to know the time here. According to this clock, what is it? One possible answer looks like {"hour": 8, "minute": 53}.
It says {"hour": 4, "minute": 54}
